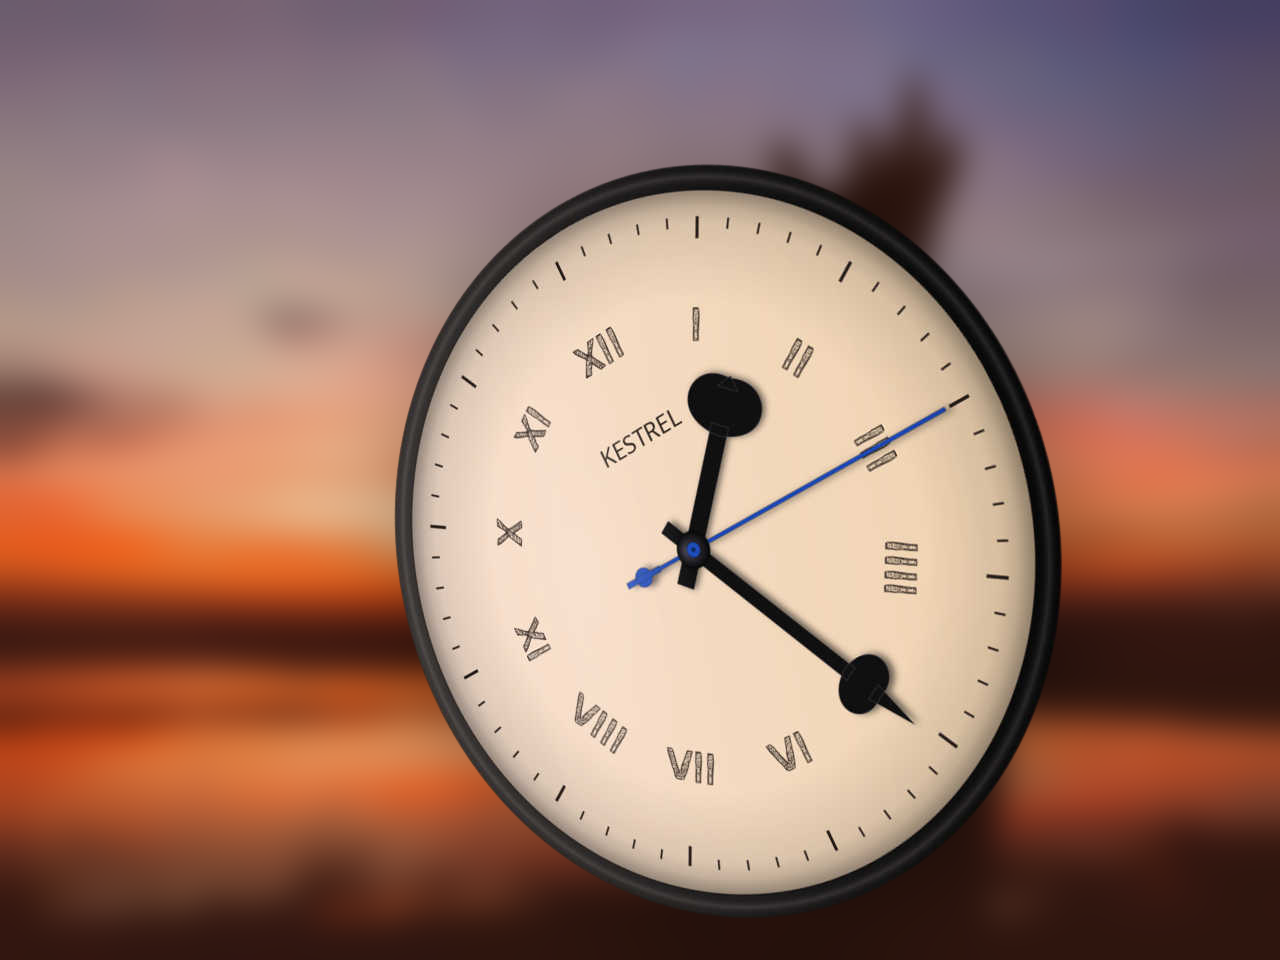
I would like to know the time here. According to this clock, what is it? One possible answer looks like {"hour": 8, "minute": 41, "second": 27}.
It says {"hour": 1, "minute": 25, "second": 15}
